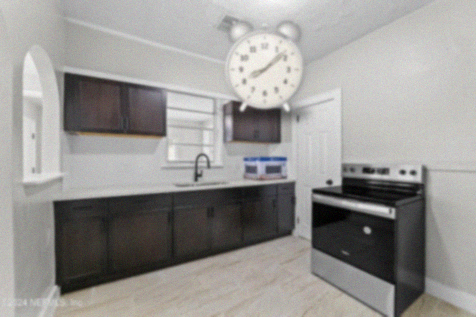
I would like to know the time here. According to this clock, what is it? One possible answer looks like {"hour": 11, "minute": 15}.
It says {"hour": 8, "minute": 8}
